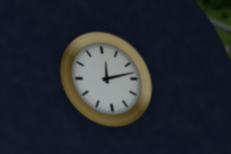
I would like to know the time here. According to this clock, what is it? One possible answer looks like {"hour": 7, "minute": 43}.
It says {"hour": 12, "minute": 13}
